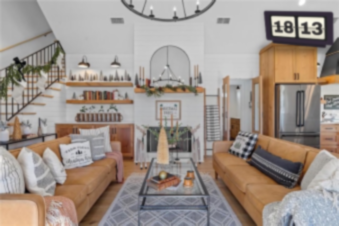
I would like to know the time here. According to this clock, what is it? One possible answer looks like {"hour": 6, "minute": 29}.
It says {"hour": 18, "minute": 13}
